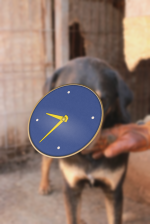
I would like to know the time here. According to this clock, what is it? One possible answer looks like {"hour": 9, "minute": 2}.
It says {"hour": 9, "minute": 37}
